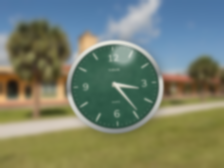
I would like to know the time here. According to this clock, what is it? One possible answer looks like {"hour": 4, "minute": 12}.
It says {"hour": 3, "minute": 24}
